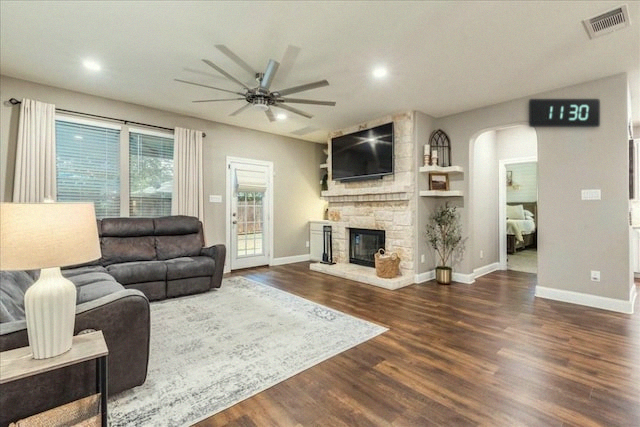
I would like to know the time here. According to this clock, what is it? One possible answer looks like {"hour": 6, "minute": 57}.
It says {"hour": 11, "minute": 30}
